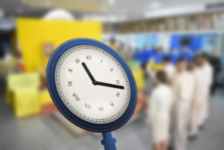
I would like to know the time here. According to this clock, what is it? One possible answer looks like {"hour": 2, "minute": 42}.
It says {"hour": 11, "minute": 17}
